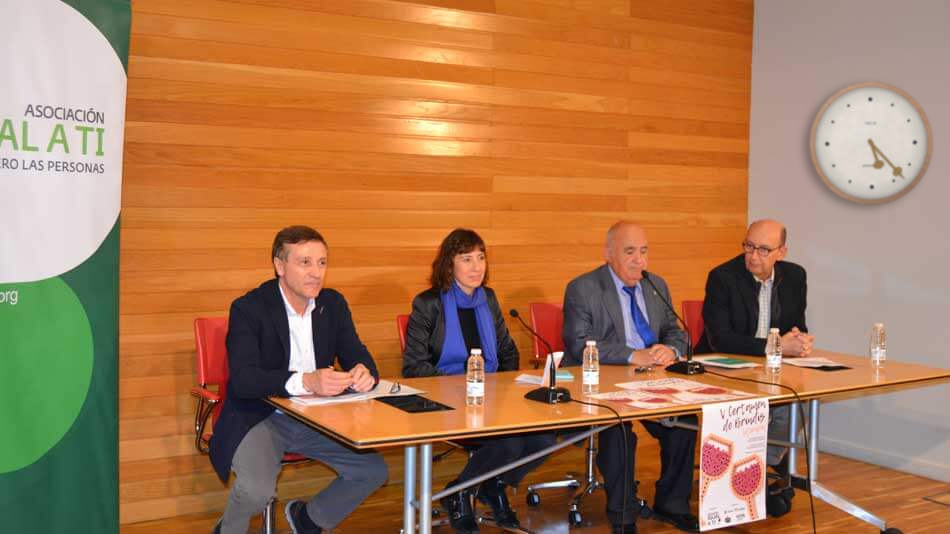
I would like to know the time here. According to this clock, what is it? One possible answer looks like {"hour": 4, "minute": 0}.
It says {"hour": 5, "minute": 23}
